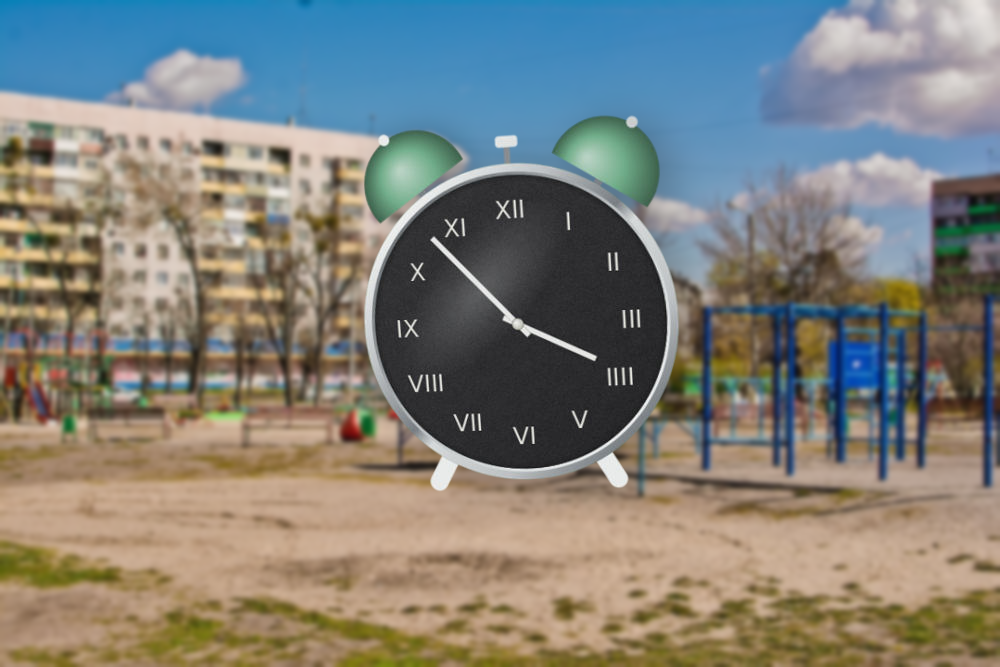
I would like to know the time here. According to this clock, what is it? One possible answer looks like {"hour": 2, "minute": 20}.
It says {"hour": 3, "minute": 53}
